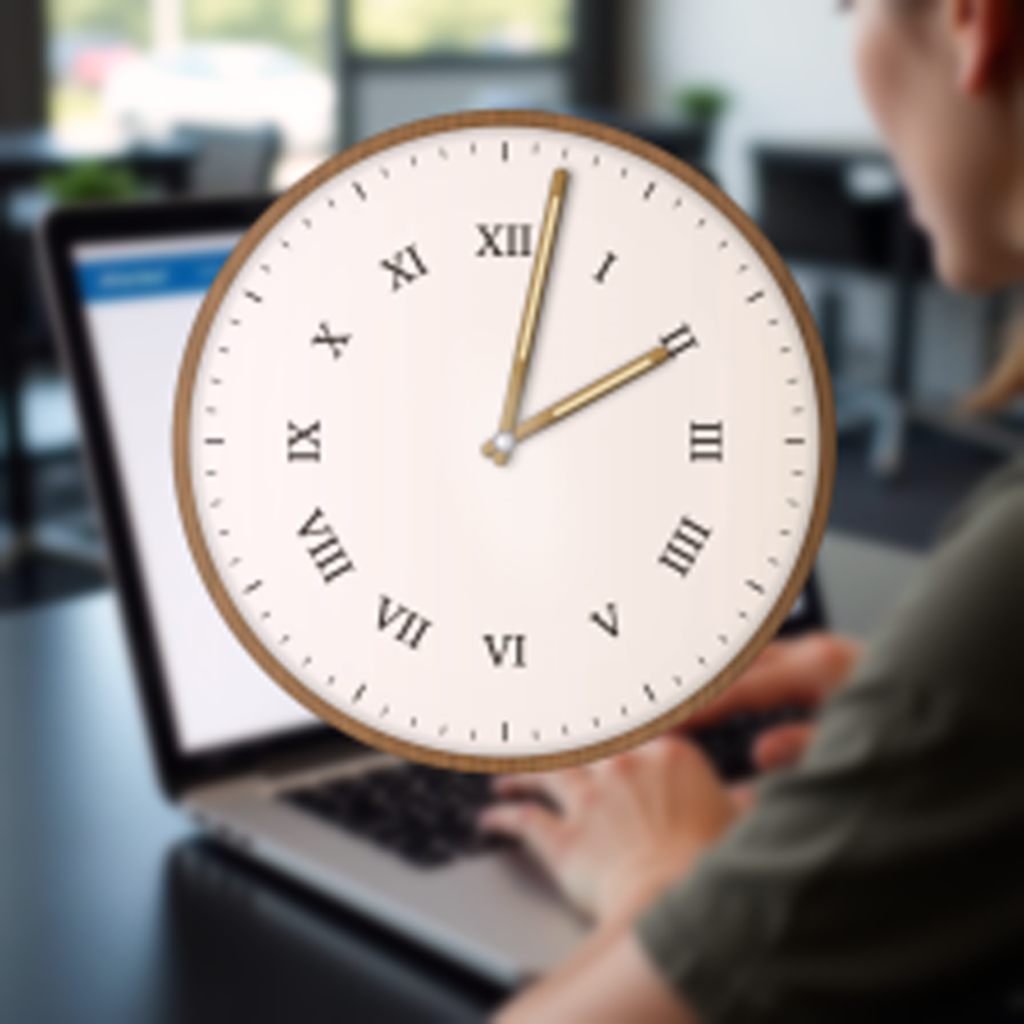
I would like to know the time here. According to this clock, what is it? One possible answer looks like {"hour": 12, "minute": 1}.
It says {"hour": 2, "minute": 2}
